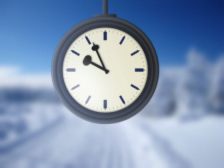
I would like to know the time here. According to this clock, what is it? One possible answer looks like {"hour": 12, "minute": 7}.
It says {"hour": 9, "minute": 56}
